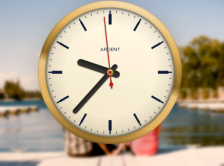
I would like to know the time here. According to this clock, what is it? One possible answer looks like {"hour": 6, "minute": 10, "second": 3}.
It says {"hour": 9, "minute": 36, "second": 59}
